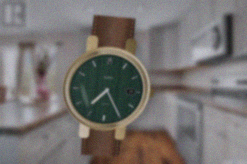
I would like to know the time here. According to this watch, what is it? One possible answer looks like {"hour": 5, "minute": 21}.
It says {"hour": 7, "minute": 25}
